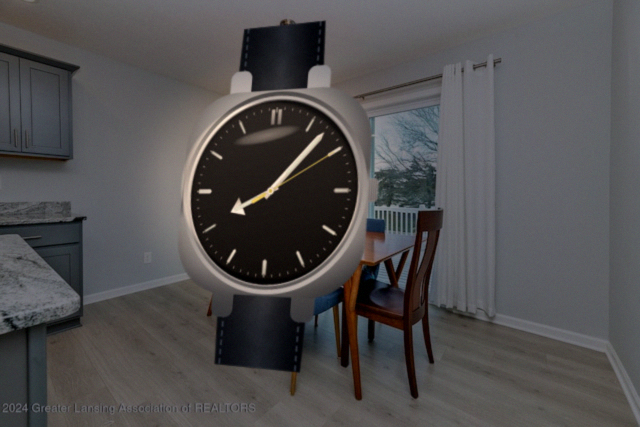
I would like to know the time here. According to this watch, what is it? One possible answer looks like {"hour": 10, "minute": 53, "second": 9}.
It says {"hour": 8, "minute": 7, "second": 10}
